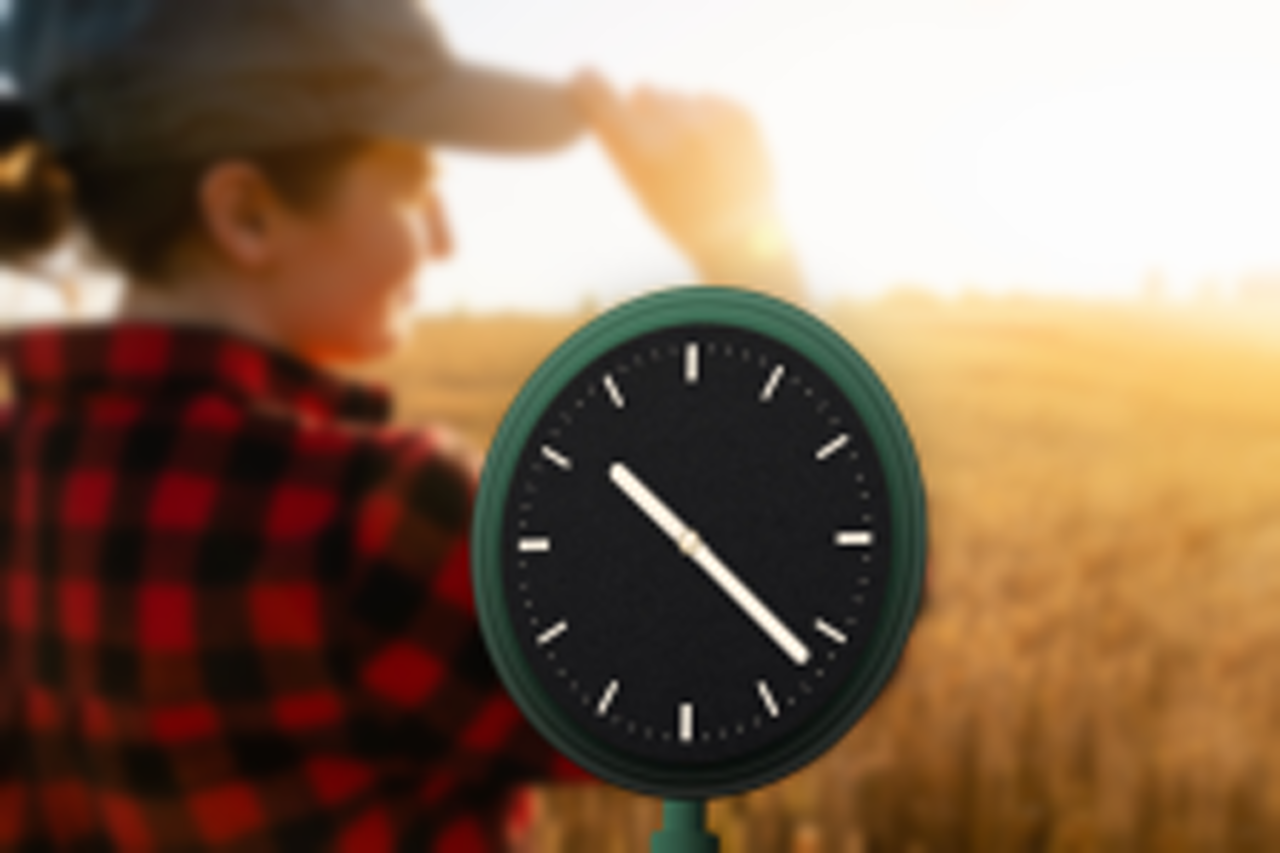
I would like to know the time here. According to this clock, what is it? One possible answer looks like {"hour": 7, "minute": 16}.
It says {"hour": 10, "minute": 22}
